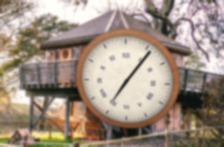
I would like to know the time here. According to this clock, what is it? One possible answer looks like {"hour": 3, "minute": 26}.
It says {"hour": 7, "minute": 6}
